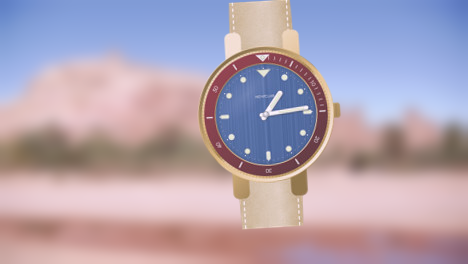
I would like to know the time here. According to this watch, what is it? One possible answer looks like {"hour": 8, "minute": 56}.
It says {"hour": 1, "minute": 14}
